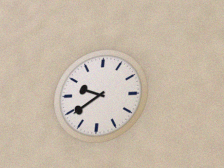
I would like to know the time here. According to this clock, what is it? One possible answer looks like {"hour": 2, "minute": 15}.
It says {"hour": 9, "minute": 39}
